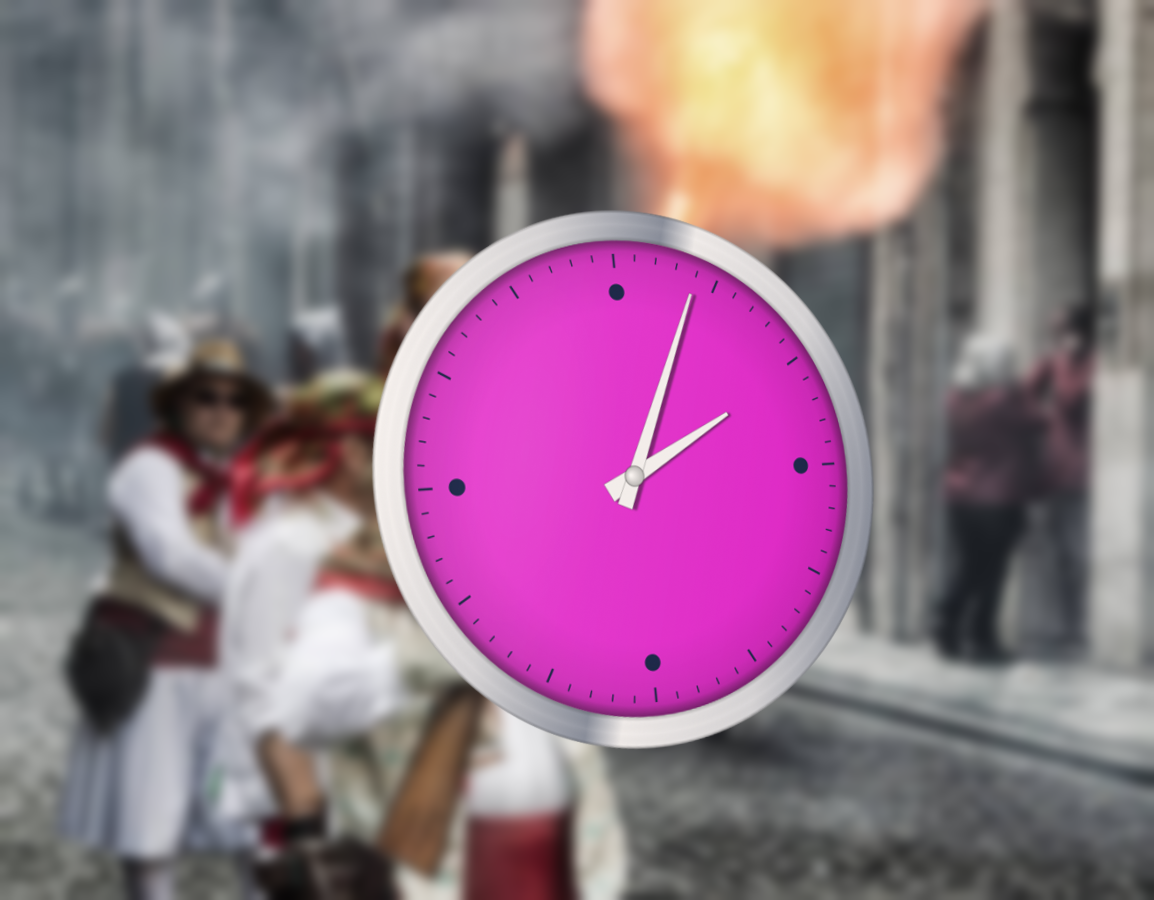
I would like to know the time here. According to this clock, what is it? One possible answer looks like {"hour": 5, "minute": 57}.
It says {"hour": 2, "minute": 4}
